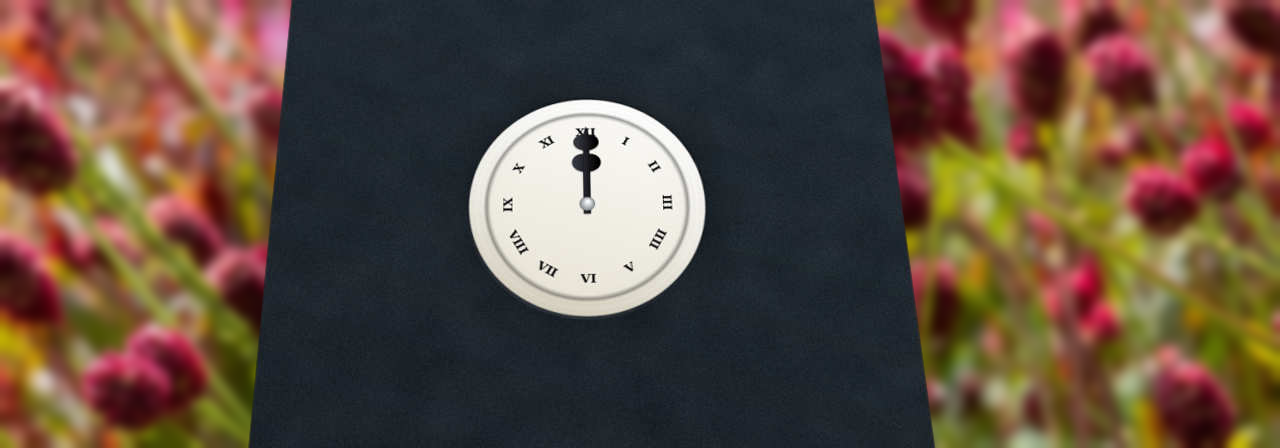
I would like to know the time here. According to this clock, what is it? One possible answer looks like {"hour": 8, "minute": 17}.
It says {"hour": 12, "minute": 0}
